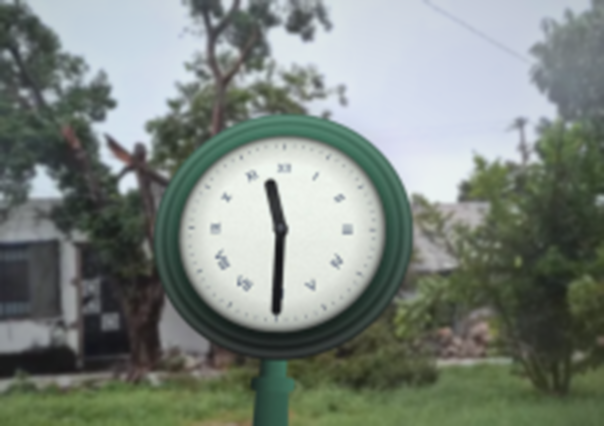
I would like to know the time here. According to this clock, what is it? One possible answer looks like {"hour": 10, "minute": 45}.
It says {"hour": 11, "minute": 30}
